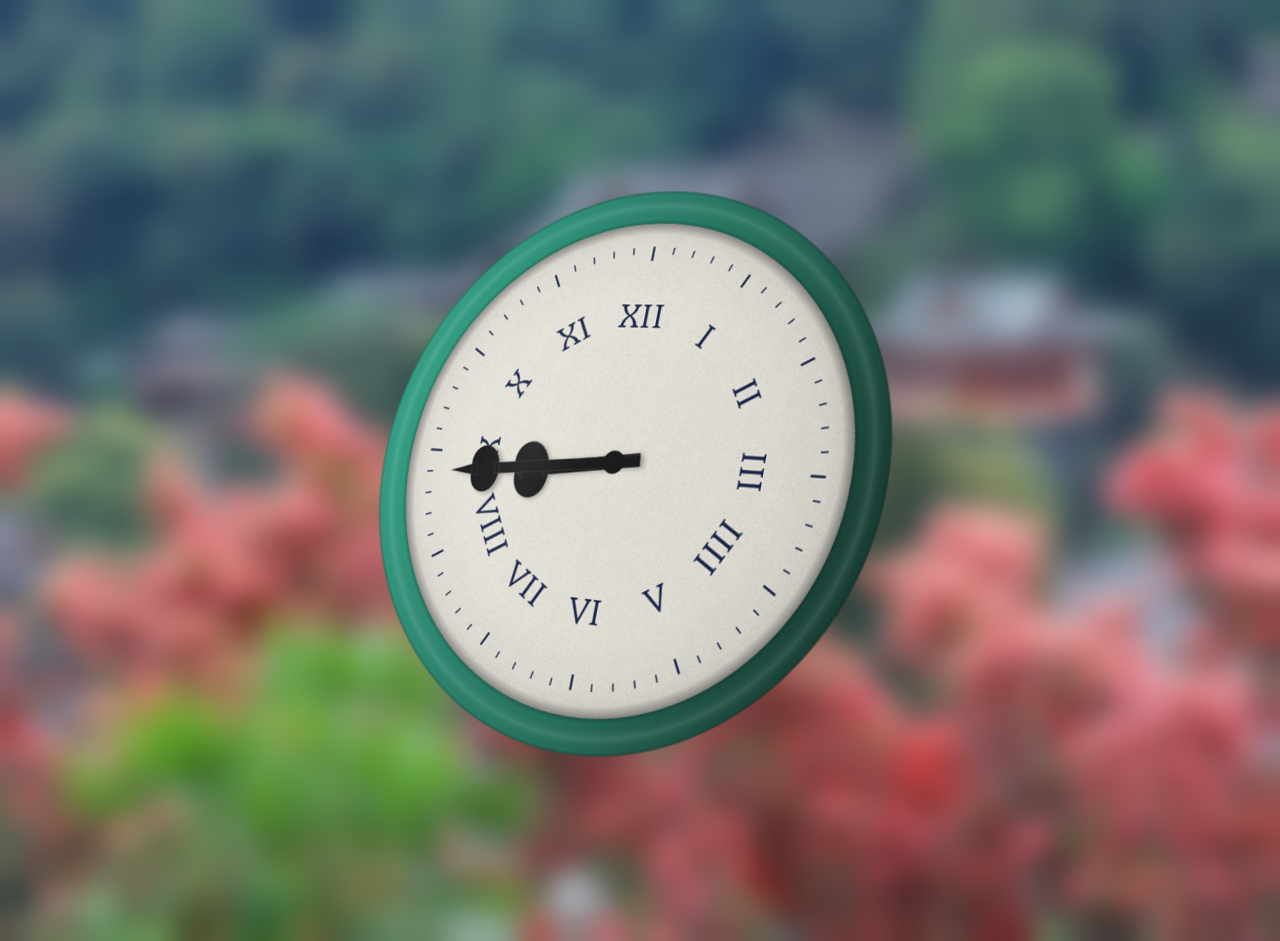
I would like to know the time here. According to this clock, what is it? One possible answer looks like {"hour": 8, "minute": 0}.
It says {"hour": 8, "minute": 44}
